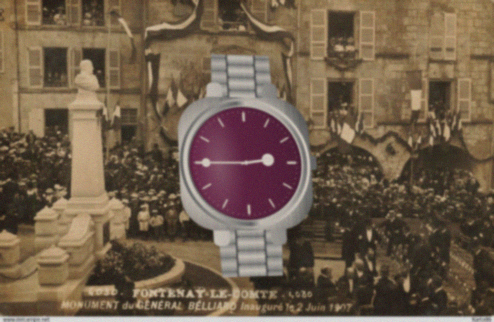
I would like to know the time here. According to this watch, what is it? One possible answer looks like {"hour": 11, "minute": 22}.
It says {"hour": 2, "minute": 45}
